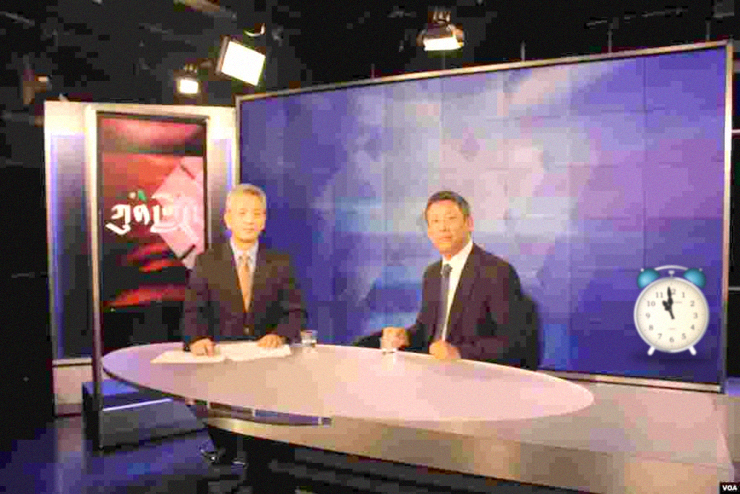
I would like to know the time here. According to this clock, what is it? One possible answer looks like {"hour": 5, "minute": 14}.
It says {"hour": 10, "minute": 59}
